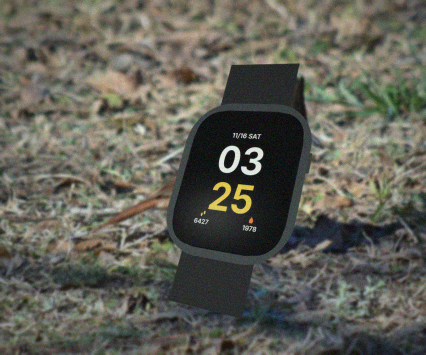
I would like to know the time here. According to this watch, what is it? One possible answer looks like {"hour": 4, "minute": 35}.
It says {"hour": 3, "minute": 25}
